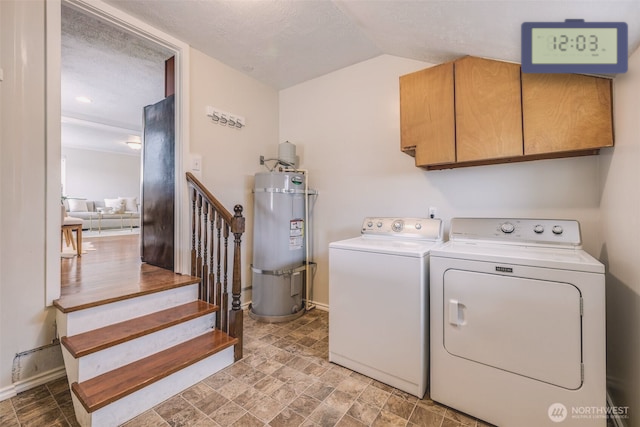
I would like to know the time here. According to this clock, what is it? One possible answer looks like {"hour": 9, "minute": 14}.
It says {"hour": 12, "minute": 3}
